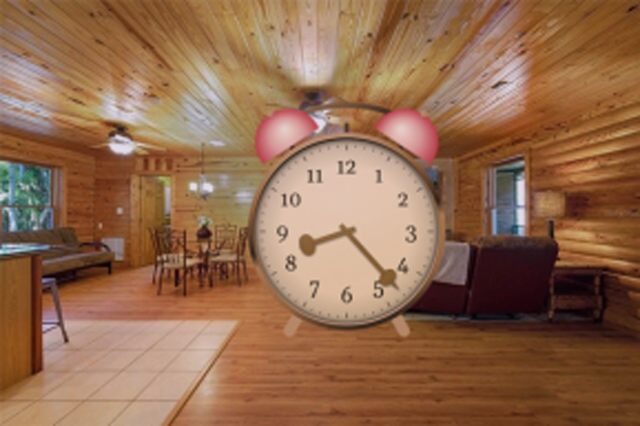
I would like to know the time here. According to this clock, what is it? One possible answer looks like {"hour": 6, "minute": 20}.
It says {"hour": 8, "minute": 23}
